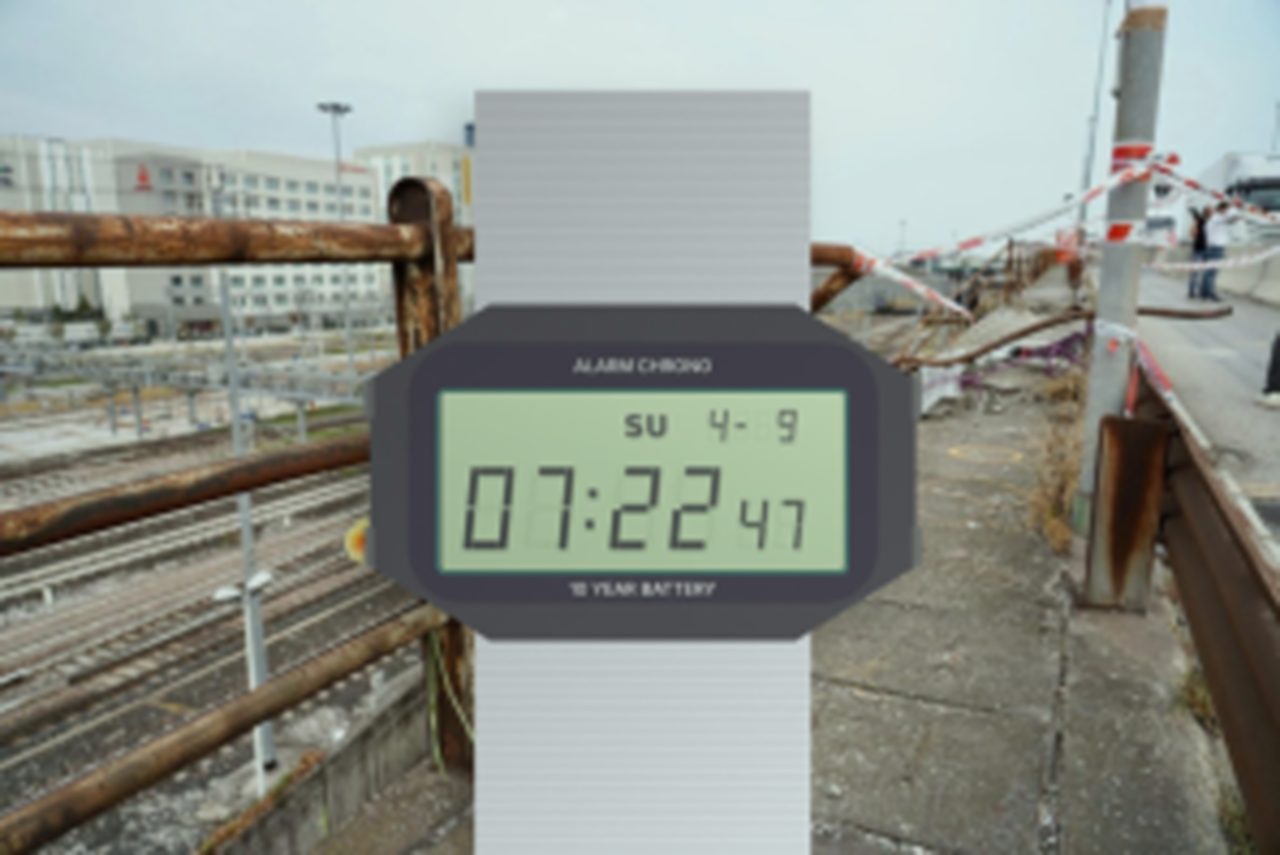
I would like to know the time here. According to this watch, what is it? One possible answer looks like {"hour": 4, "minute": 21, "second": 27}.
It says {"hour": 7, "minute": 22, "second": 47}
